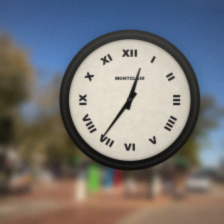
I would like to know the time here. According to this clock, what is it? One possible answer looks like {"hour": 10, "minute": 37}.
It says {"hour": 12, "minute": 36}
